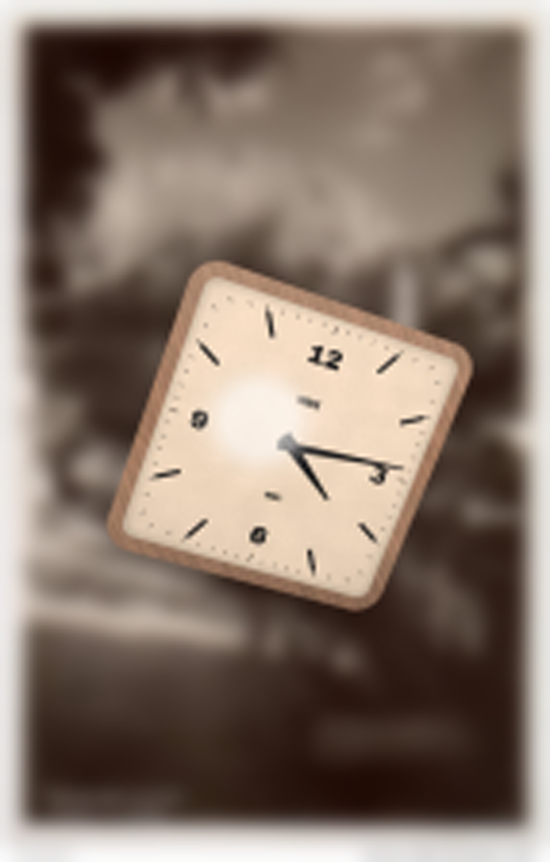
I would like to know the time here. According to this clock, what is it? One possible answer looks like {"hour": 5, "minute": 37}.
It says {"hour": 4, "minute": 14}
